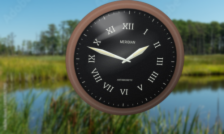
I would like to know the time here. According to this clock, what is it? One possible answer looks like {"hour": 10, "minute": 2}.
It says {"hour": 1, "minute": 48}
